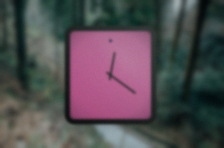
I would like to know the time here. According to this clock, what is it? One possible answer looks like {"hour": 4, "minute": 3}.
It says {"hour": 12, "minute": 21}
